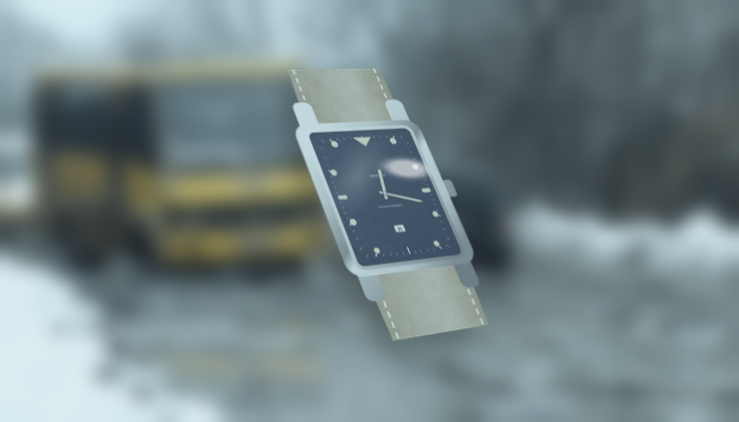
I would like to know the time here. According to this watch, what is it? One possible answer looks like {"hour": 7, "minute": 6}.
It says {"hour": 12, "minute": 18}
